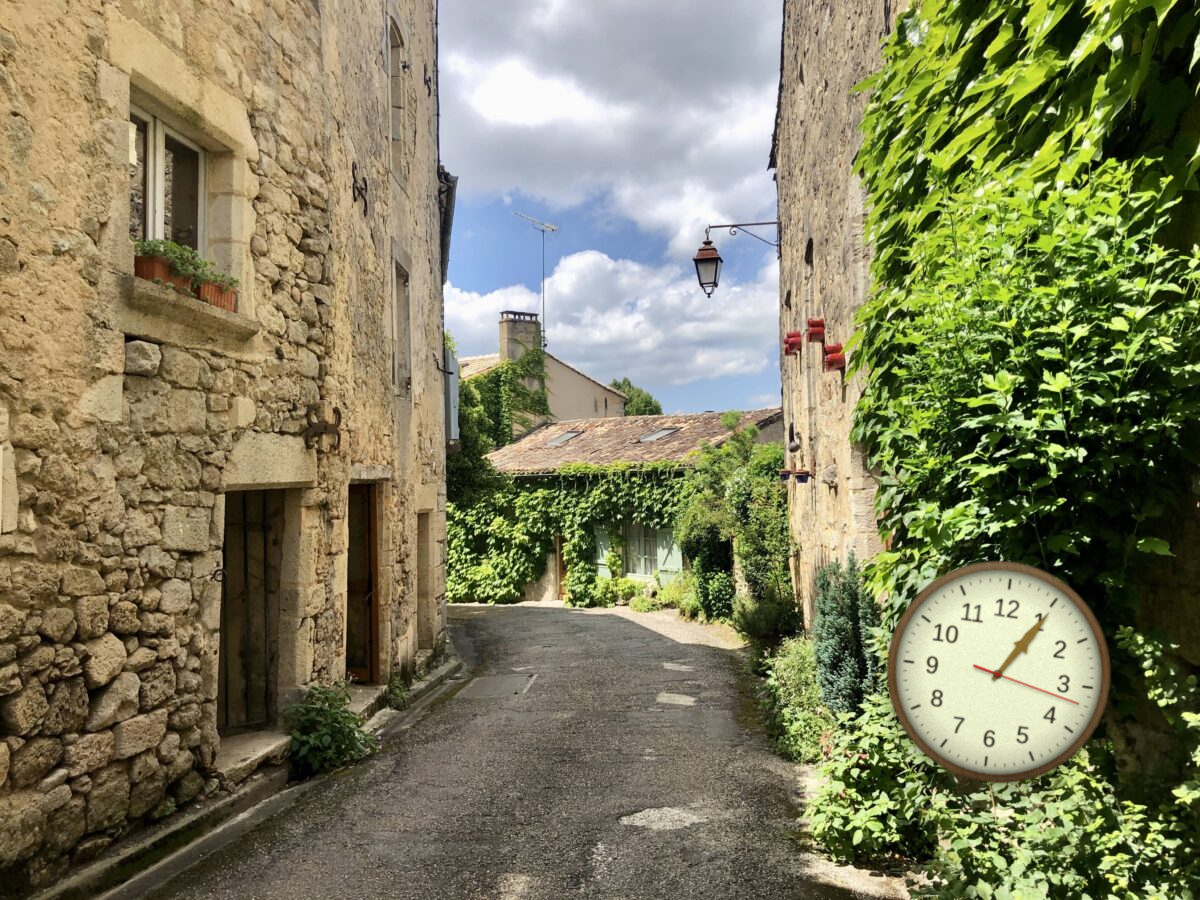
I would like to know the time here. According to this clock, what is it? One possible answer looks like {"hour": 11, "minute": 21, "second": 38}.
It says {"hour": 1, "minute": 5, "second": 17}
